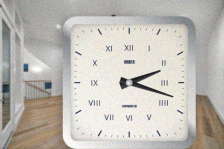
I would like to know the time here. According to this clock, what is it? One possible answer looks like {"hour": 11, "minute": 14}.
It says {"hour": 2, "minute": 18}
